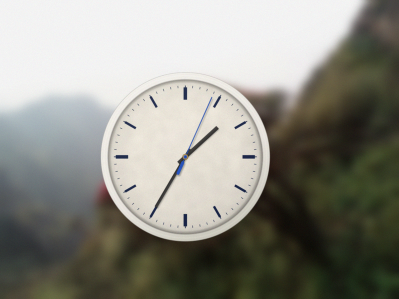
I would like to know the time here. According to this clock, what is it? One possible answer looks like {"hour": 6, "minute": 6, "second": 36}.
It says {"hour": 1, "minute": 35, "second": 4}
